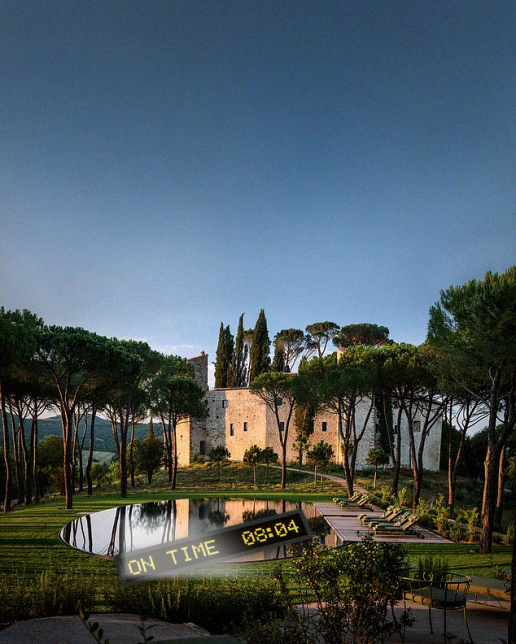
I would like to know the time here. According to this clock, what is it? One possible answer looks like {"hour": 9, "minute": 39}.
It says {"hour": 8, "minute": 4}
